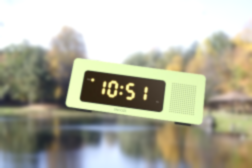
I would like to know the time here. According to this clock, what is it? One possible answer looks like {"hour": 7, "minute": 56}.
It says {"hour": 10, "minute": 51}
